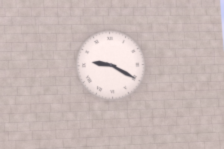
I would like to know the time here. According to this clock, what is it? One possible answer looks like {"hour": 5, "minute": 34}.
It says {"hour": 9, "minute": 20}
